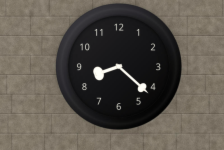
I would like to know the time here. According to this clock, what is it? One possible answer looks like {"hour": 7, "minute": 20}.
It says {"hour": 8, "minute": 22}
